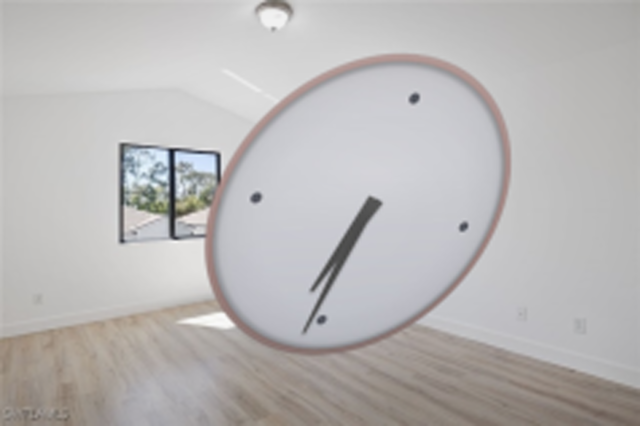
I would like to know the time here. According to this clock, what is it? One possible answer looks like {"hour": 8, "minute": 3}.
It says {"hour": 6, "minute": 31}
